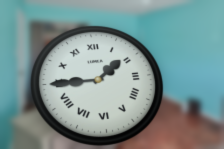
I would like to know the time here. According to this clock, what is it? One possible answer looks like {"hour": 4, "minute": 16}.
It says {"hour": 1, "minute": 45}
